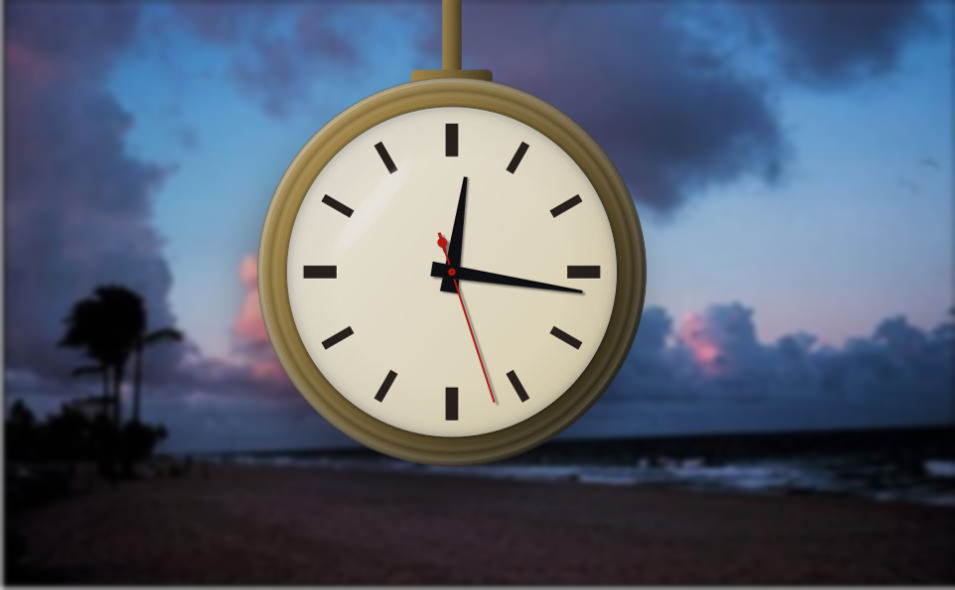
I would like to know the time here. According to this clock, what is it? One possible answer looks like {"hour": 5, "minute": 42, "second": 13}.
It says {"hour": 12, "minute": 16, "second": 27}
